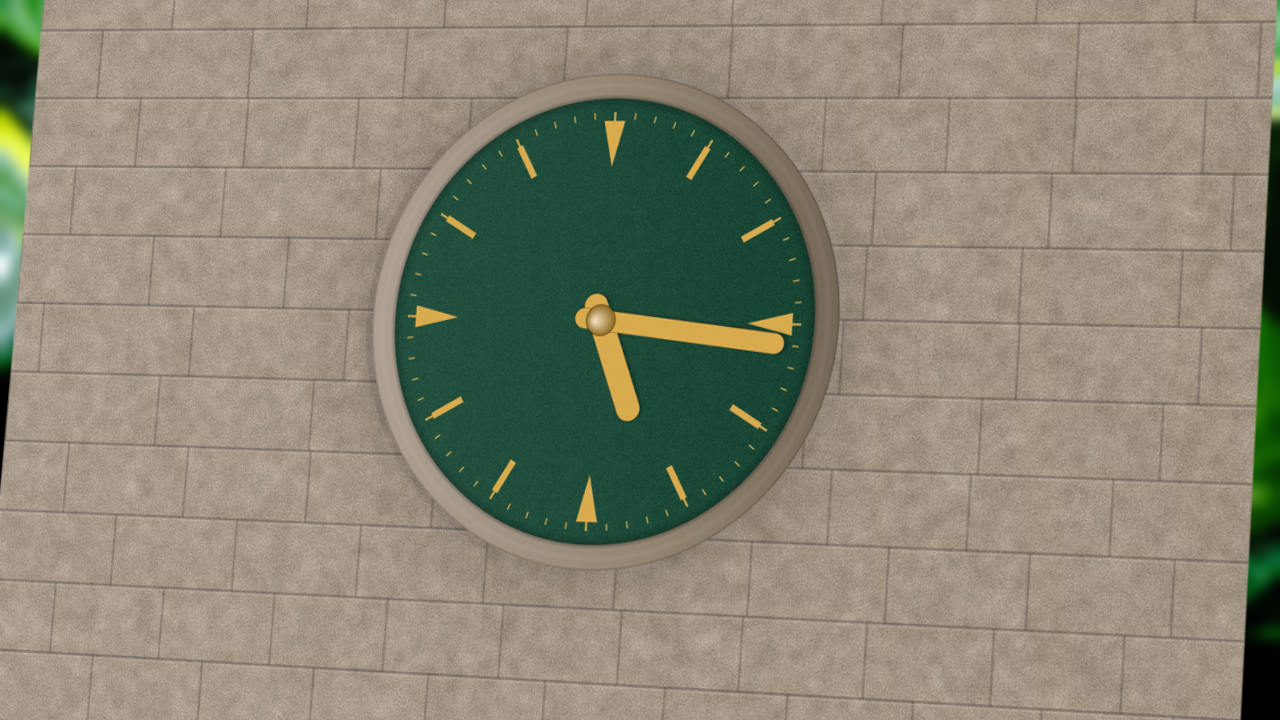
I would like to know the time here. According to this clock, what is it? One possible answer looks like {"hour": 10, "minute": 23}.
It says {"hour": 5, "minute": 16}
